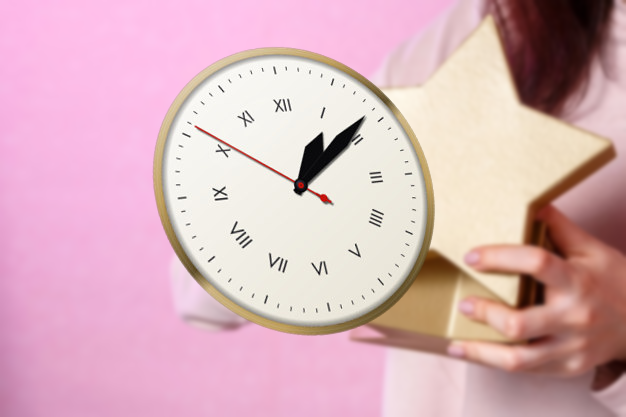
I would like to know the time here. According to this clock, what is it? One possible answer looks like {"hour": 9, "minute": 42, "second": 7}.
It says {"hour": 1, "minute": 8, "second": 51}
